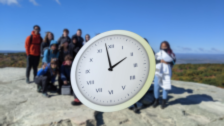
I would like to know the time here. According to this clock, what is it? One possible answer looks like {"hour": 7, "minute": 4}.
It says {"hour": 1, "minute": 58}
